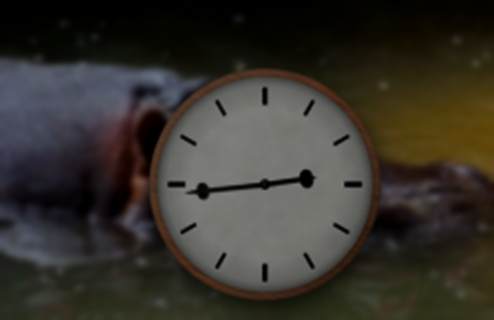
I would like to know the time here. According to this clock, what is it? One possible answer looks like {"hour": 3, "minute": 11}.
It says {"hour": 2, "minute": 44}
